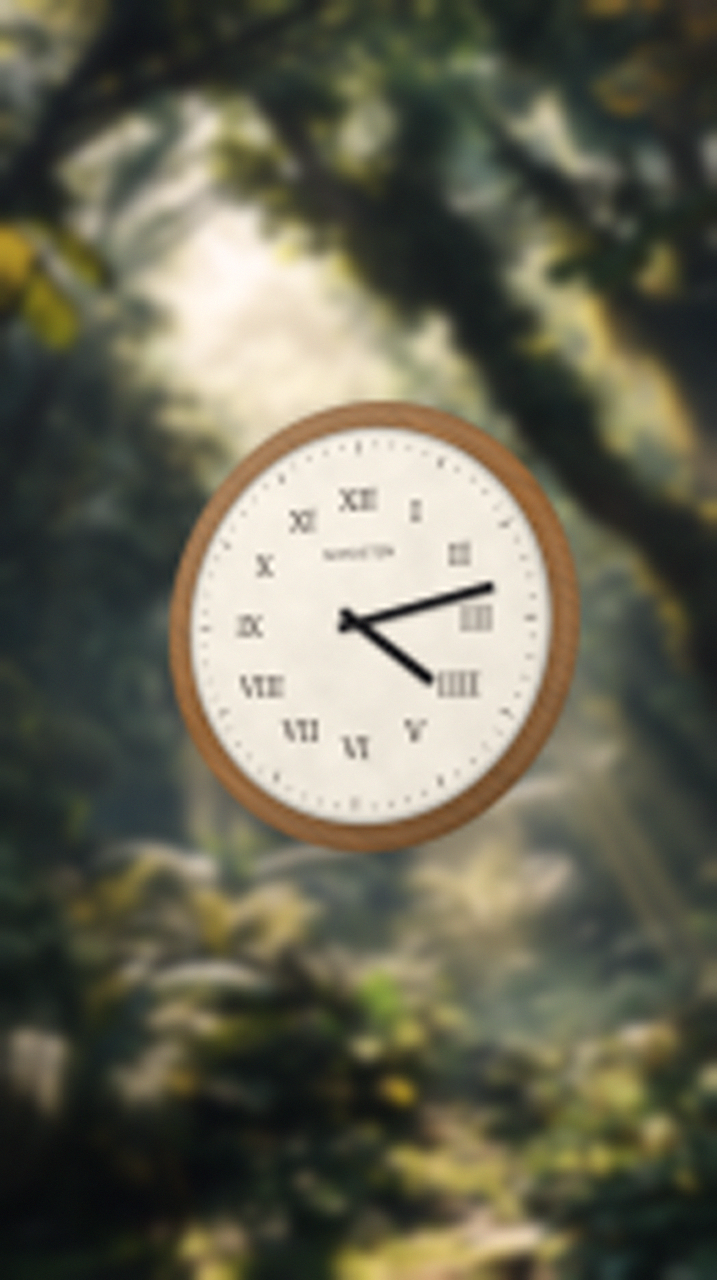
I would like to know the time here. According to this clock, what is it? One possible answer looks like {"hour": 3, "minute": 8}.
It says {"hour": 4, "minute": 13}
